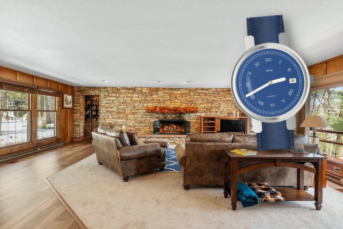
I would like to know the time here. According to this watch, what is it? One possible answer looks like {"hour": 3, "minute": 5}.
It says {"hour": 2, "minute": 41}
